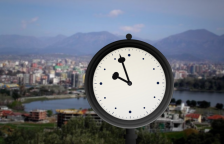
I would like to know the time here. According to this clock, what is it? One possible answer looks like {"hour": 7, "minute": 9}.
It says {"hour": 9, "minute": 57}
